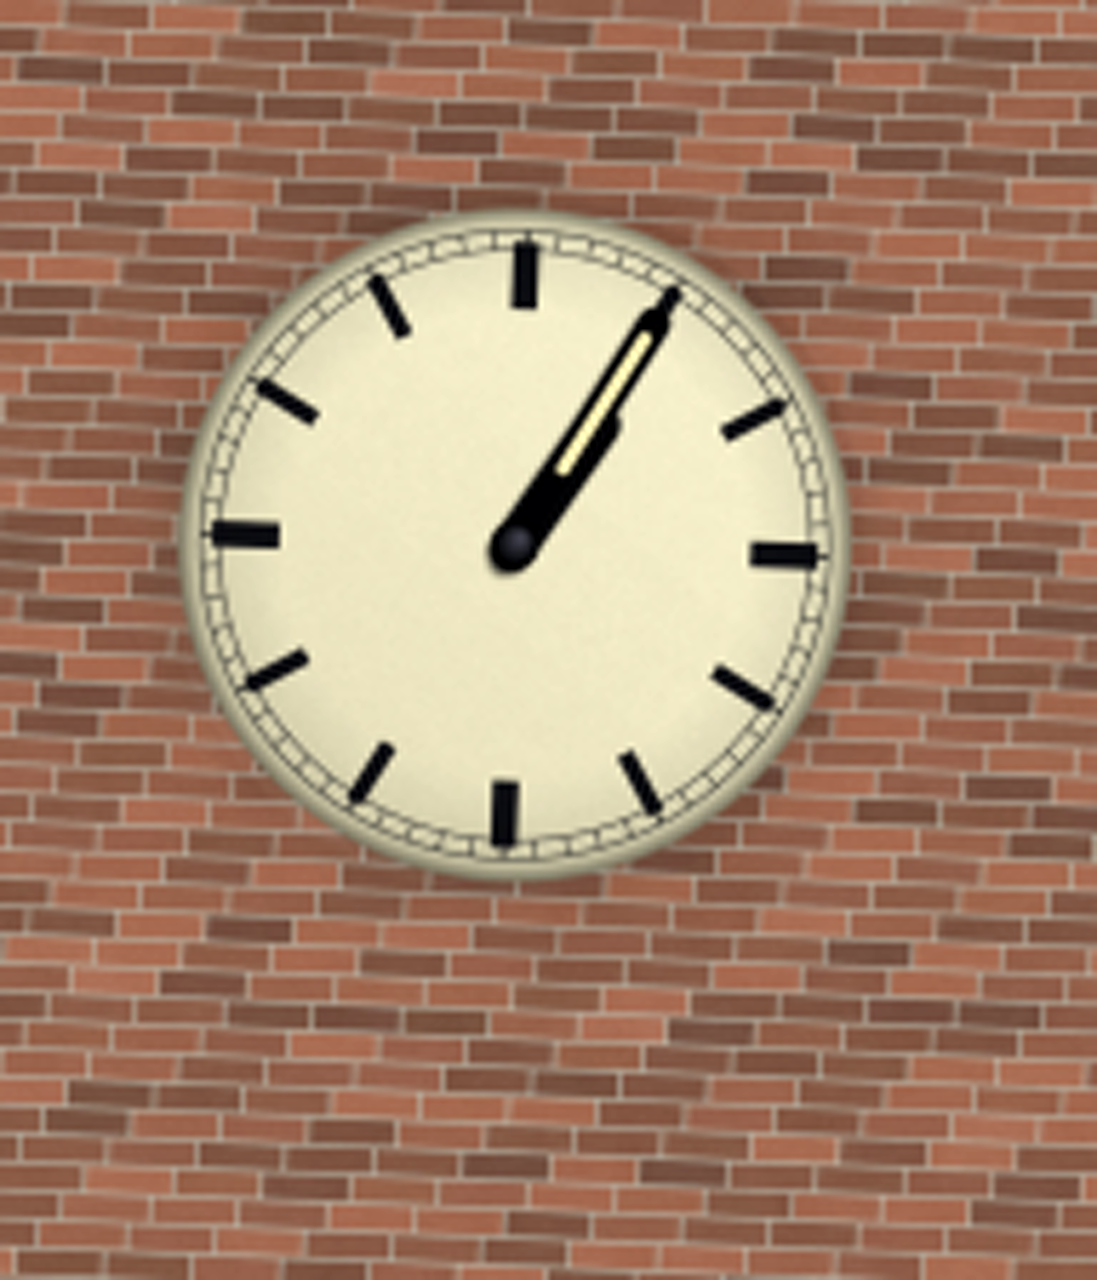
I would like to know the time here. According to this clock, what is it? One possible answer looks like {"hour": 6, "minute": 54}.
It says {"hour": 1, "minute": 5}
